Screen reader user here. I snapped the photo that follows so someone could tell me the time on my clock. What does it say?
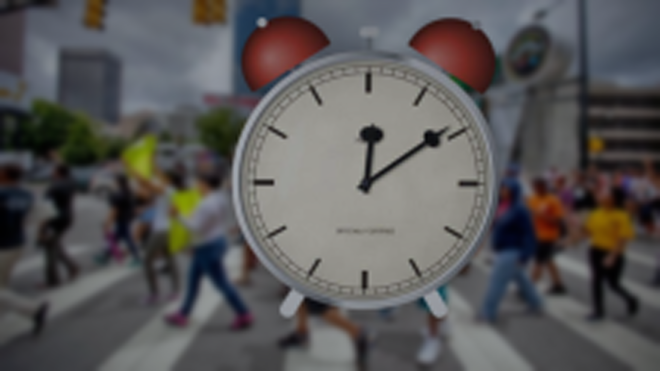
12:09
